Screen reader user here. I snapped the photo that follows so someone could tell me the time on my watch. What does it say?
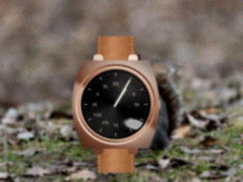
1:05
